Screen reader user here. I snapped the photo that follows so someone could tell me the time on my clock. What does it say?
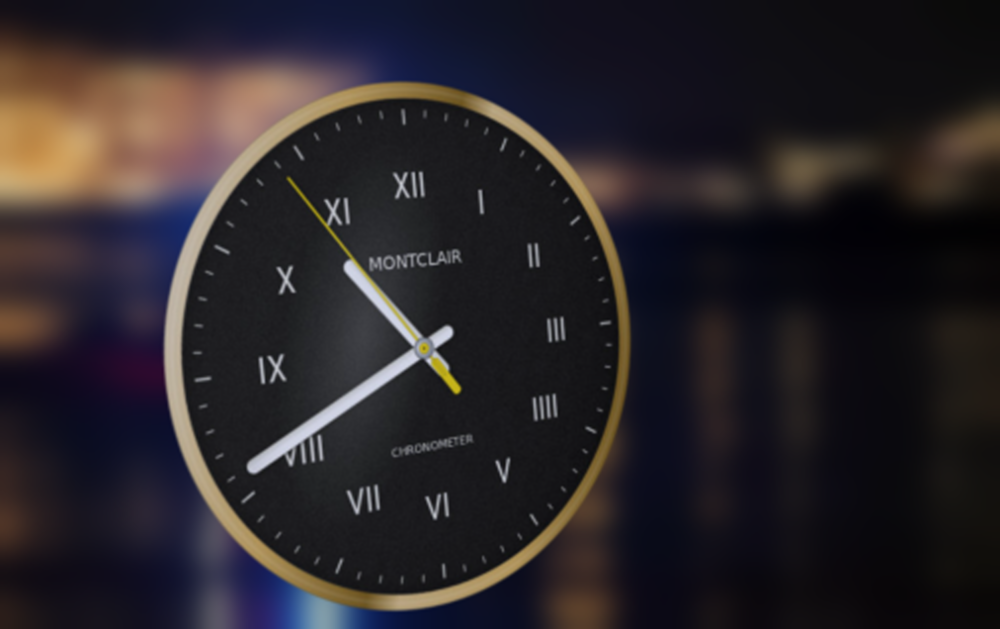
10:40:54
